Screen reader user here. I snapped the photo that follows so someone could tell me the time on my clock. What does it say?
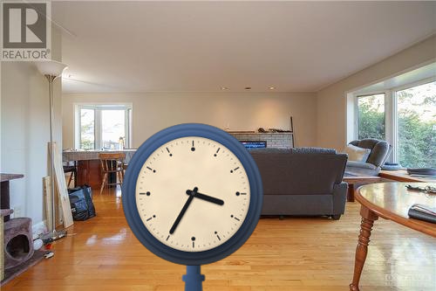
3:35
